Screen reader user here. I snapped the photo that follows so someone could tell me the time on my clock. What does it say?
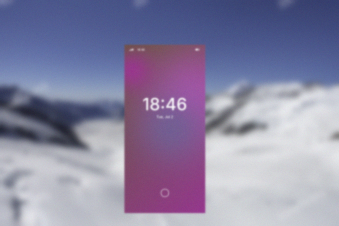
18:46
